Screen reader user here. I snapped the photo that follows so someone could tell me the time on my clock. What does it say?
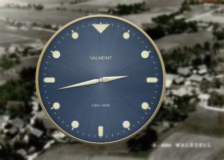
2:43
